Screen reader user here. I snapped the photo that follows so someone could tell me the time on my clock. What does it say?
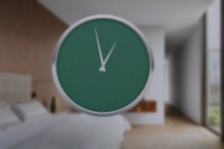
12:58
